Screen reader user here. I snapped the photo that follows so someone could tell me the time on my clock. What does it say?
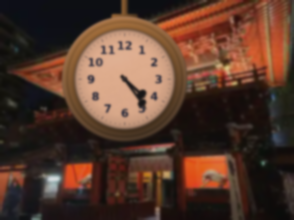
4:24
